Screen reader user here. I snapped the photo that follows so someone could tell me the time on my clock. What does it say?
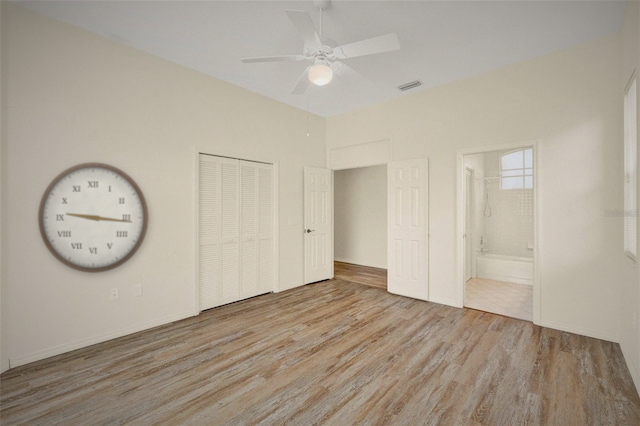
9:16
